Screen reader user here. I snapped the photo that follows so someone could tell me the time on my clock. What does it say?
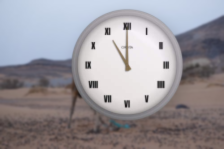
11:00
